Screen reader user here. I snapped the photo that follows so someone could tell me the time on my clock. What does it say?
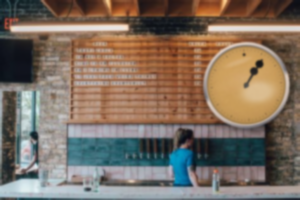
1:06
